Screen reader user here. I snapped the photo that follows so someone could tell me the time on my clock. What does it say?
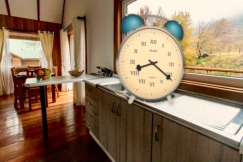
8:21
